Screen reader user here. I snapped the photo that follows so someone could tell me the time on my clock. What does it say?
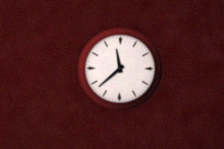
11:38
